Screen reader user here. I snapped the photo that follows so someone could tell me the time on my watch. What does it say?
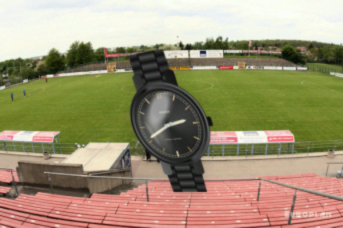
2:41
